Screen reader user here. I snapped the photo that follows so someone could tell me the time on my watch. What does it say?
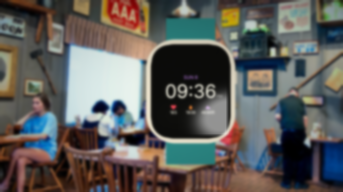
9:36
